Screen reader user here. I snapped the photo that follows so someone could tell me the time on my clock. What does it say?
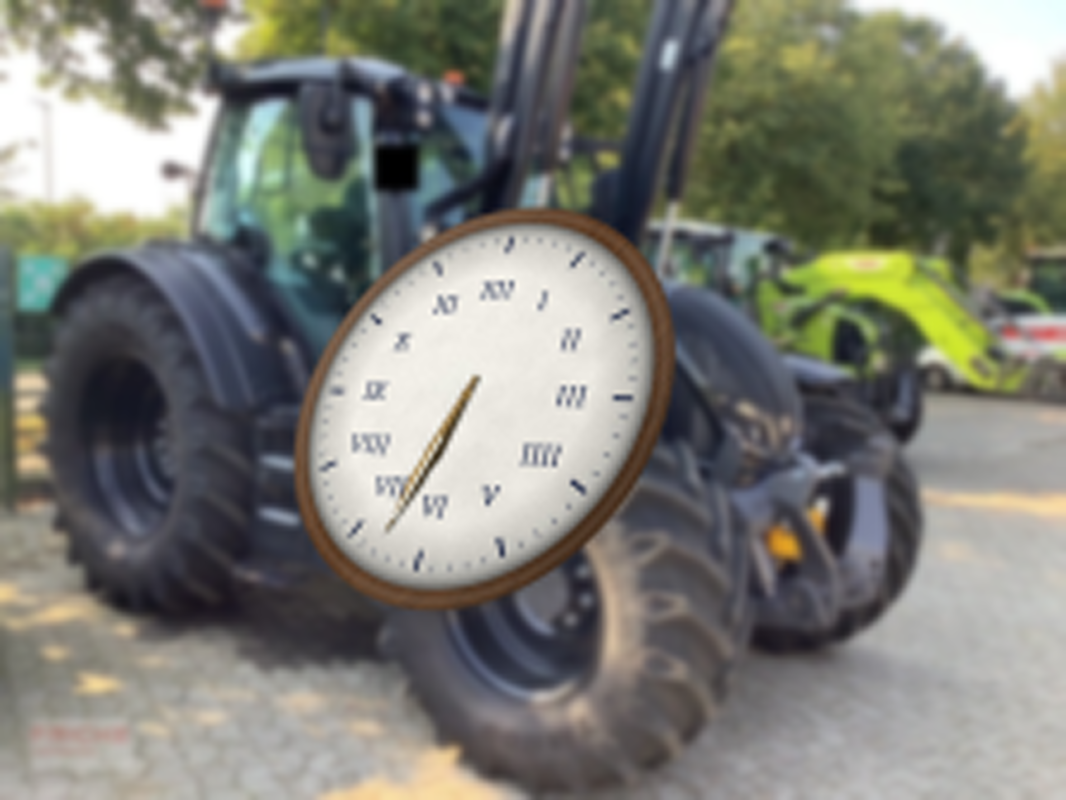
6:33
